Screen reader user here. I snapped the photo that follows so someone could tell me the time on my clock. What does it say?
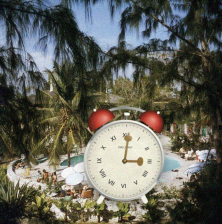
3:01
